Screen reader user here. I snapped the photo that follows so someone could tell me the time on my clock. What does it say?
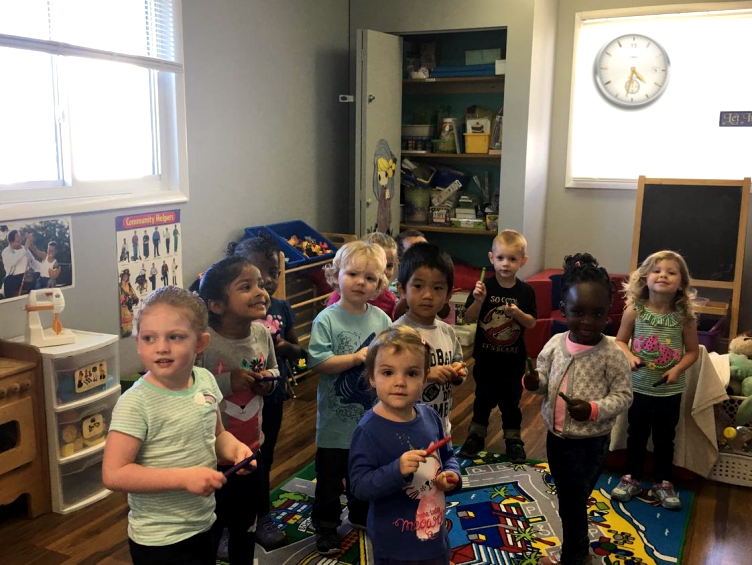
4:32
